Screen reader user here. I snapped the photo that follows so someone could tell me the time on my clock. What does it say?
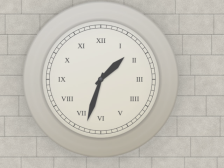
1:33
